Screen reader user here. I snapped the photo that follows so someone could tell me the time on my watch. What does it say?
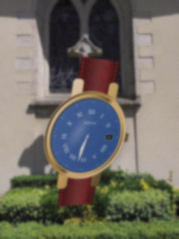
6:32
